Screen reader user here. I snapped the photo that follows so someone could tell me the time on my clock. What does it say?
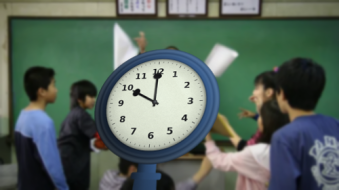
10:00
